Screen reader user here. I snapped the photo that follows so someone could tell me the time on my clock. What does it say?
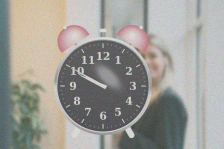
9:50
